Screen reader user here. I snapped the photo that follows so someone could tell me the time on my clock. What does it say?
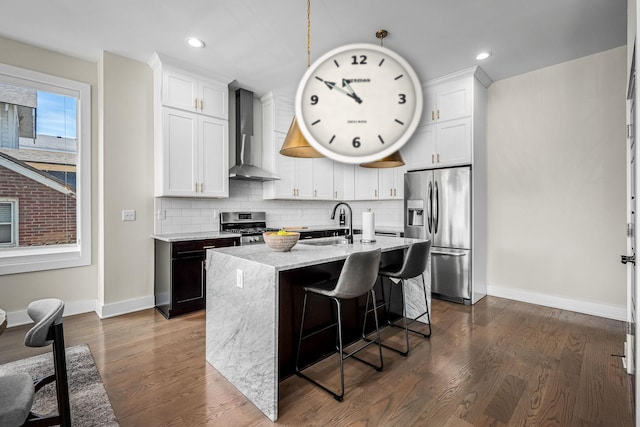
10:50
